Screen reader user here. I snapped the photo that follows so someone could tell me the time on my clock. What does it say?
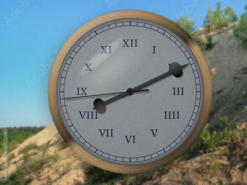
8:10:44
